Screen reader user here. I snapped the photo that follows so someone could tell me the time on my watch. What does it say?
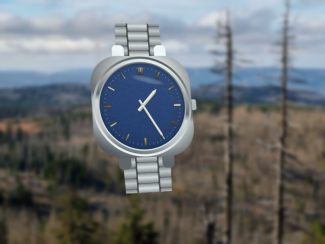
1:25
